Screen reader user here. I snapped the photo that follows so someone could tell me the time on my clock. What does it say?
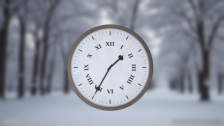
1:35
